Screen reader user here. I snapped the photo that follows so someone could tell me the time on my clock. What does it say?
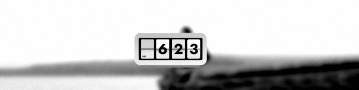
6:23
